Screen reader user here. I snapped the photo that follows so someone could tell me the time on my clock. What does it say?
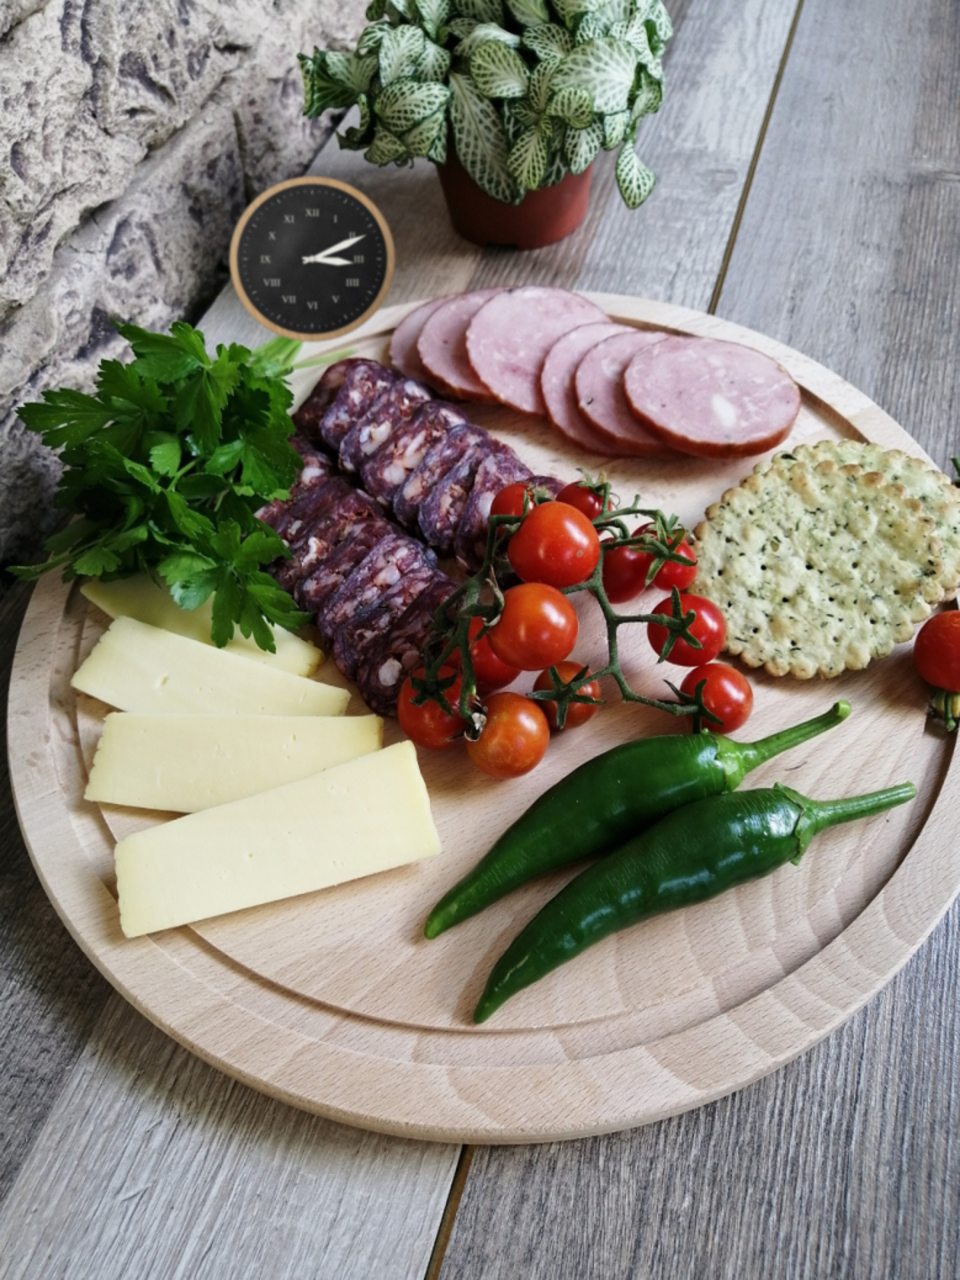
3:11
